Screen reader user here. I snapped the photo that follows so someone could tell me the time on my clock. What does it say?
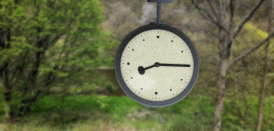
8:15
